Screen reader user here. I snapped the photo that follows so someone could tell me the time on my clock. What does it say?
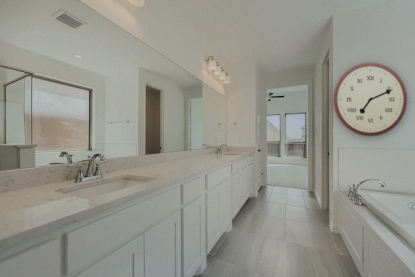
7:11
